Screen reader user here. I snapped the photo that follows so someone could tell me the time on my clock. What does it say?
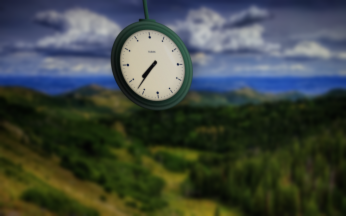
7:37
